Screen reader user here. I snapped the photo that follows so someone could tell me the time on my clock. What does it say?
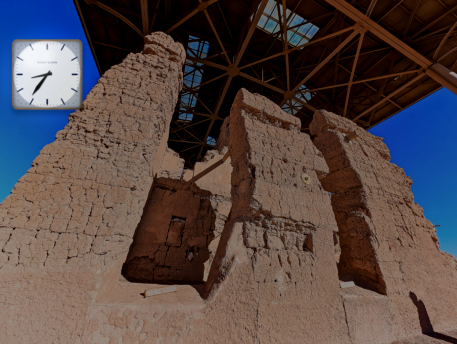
8:36
